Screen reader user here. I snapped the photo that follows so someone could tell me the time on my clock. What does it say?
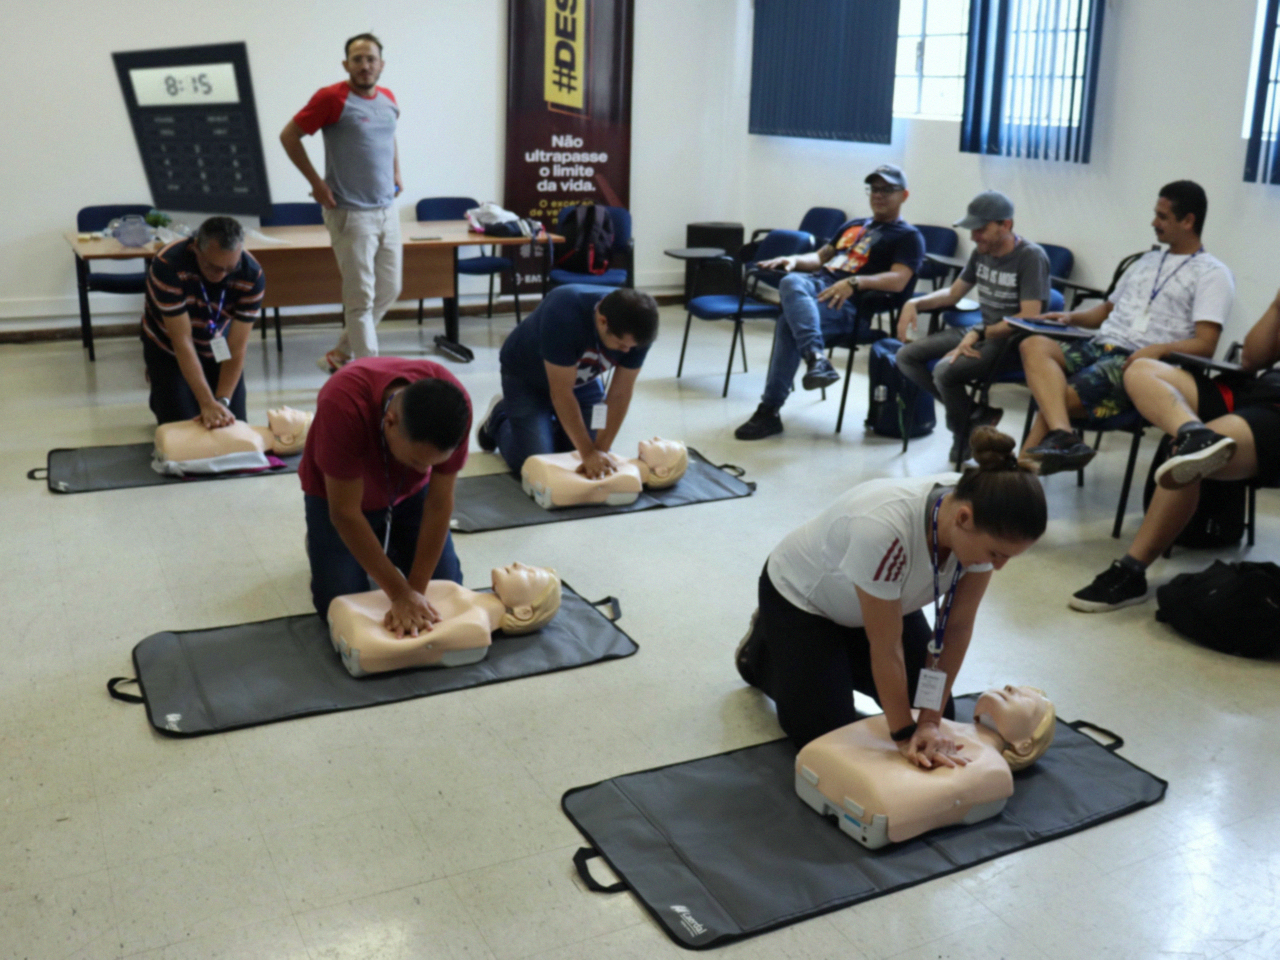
8:15
